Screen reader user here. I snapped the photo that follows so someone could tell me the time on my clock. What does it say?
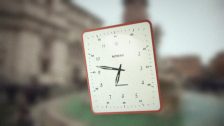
6:47
